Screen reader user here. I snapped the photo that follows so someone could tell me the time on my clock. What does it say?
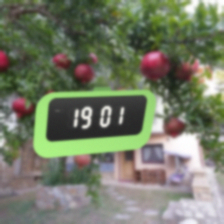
19:01
